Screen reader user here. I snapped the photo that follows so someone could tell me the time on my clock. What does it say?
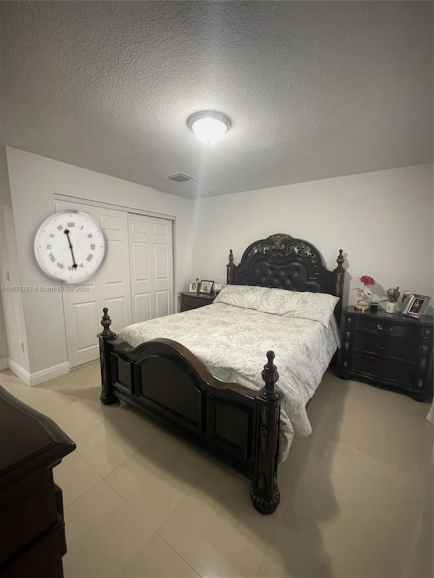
11:28
